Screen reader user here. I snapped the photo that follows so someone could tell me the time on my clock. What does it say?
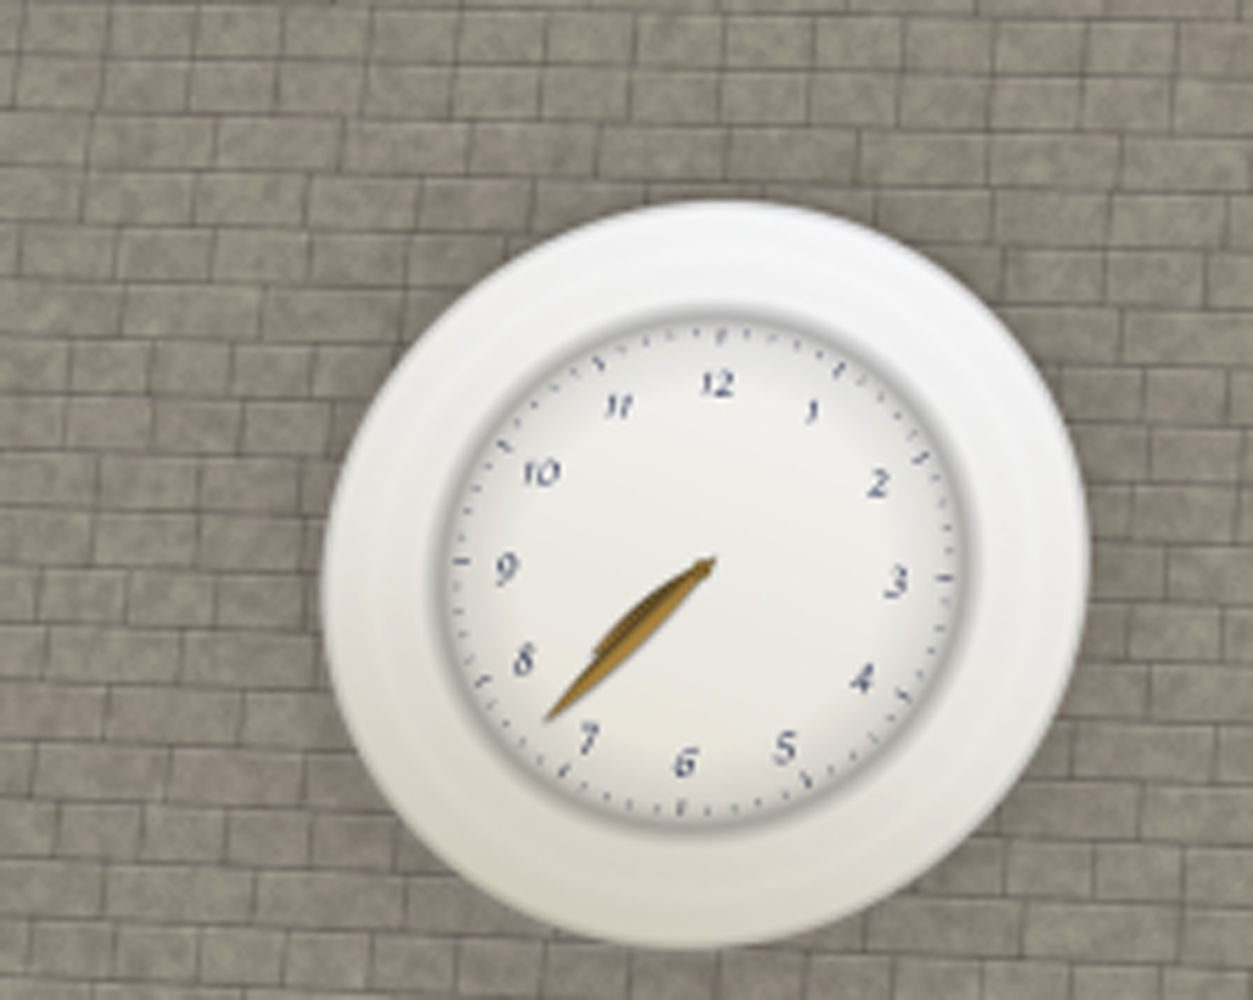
7:37
